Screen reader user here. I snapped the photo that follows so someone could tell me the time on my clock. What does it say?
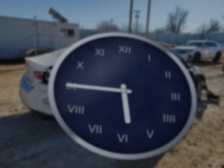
5:45
